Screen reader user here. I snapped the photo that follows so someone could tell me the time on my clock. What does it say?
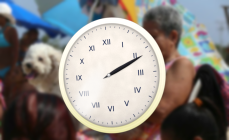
2:11
